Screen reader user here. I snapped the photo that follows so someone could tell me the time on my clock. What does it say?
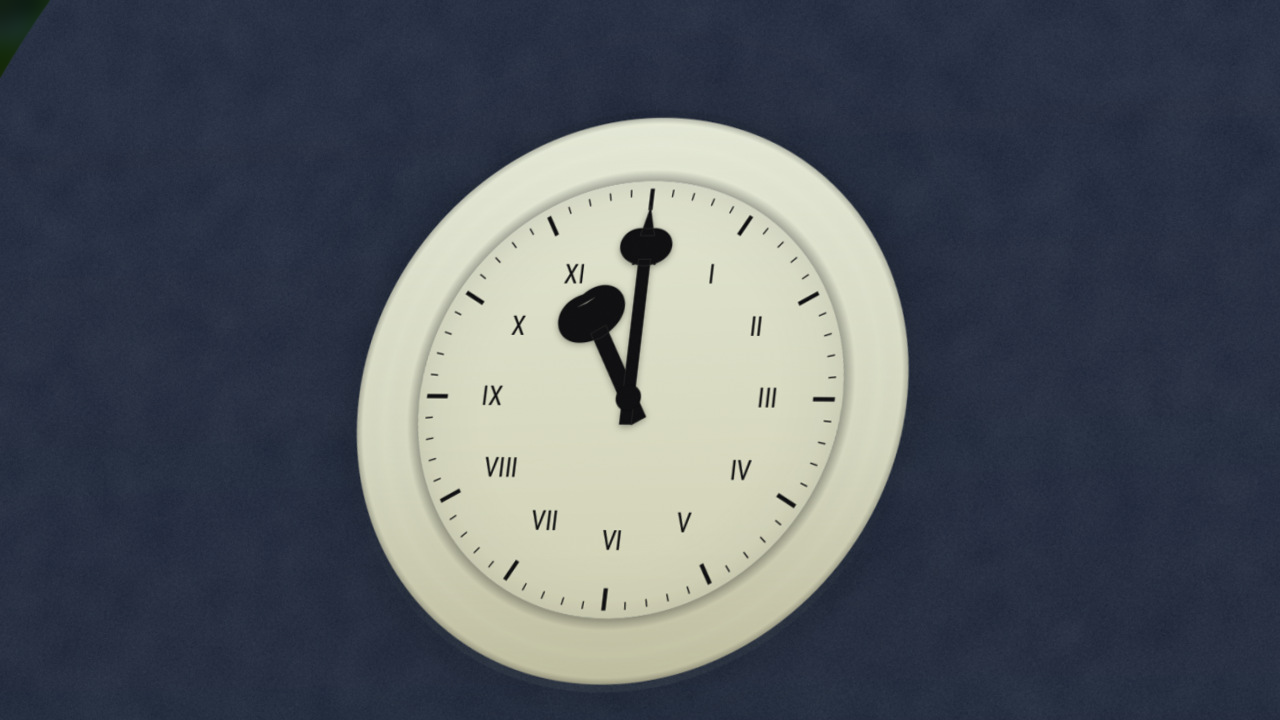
11:00
